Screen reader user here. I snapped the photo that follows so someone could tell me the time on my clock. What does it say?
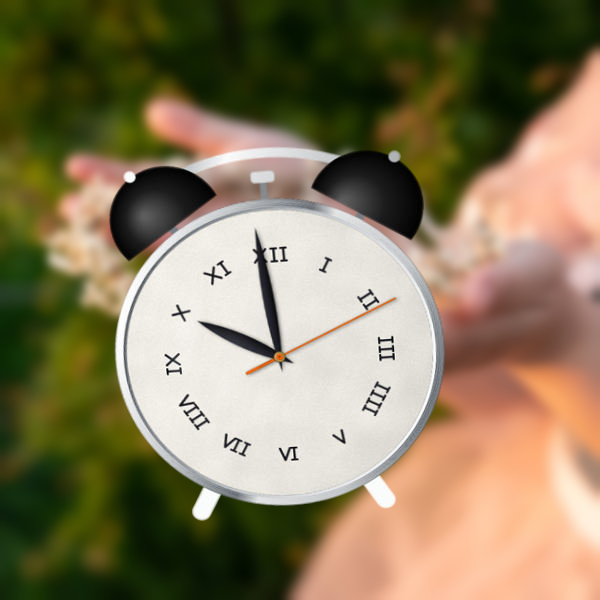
9:59:11
